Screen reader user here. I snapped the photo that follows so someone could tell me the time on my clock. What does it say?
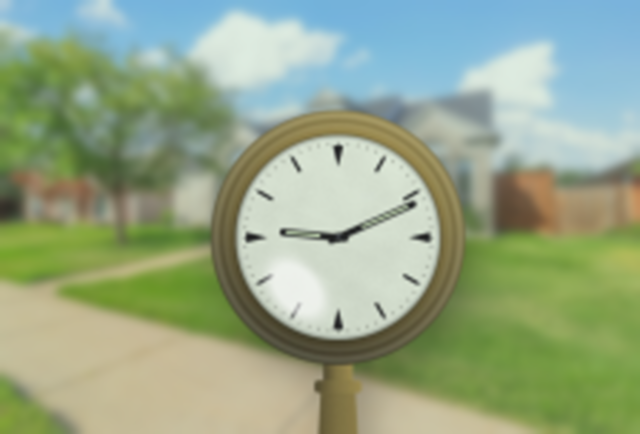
9:11
